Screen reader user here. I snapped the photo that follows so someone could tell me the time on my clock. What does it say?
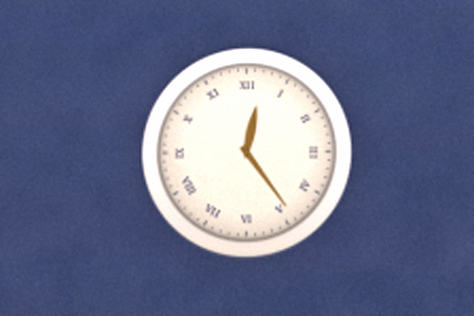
12:24
